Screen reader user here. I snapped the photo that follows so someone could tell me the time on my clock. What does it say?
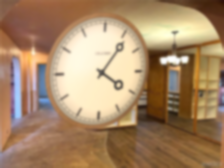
4:06
